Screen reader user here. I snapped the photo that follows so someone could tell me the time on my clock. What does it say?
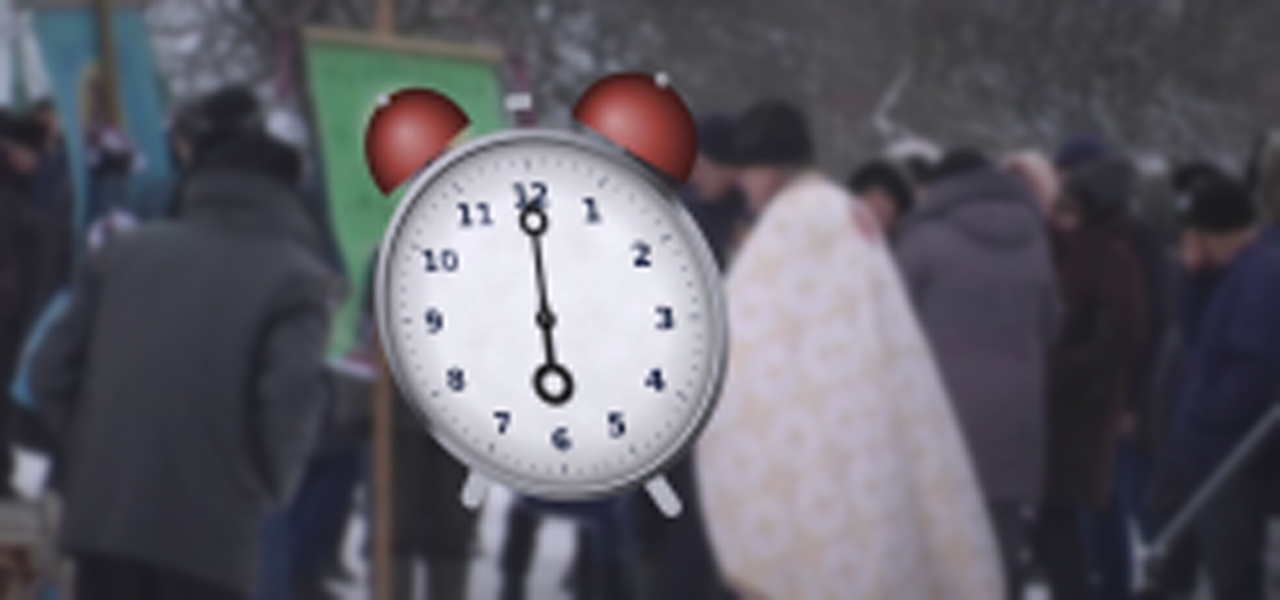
6:00
